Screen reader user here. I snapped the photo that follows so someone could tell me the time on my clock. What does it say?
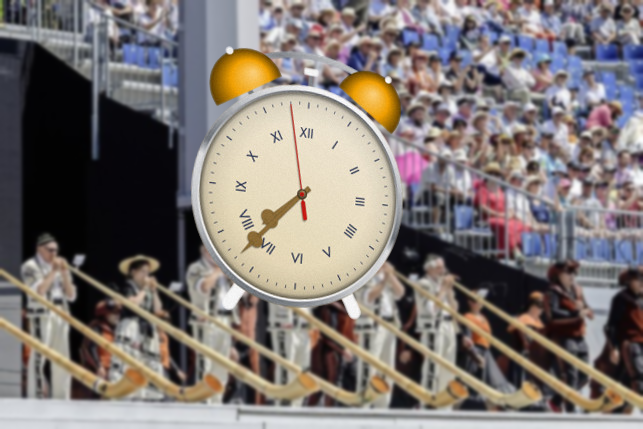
7:36:58
